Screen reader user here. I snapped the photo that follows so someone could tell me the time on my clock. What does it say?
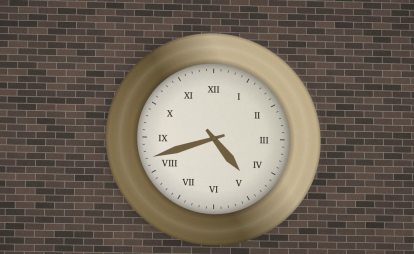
4:42
